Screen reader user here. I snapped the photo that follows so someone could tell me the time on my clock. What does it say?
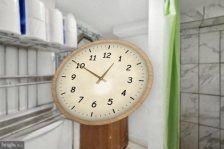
12:50
